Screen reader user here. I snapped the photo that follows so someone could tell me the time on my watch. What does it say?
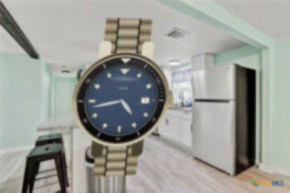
4:43
